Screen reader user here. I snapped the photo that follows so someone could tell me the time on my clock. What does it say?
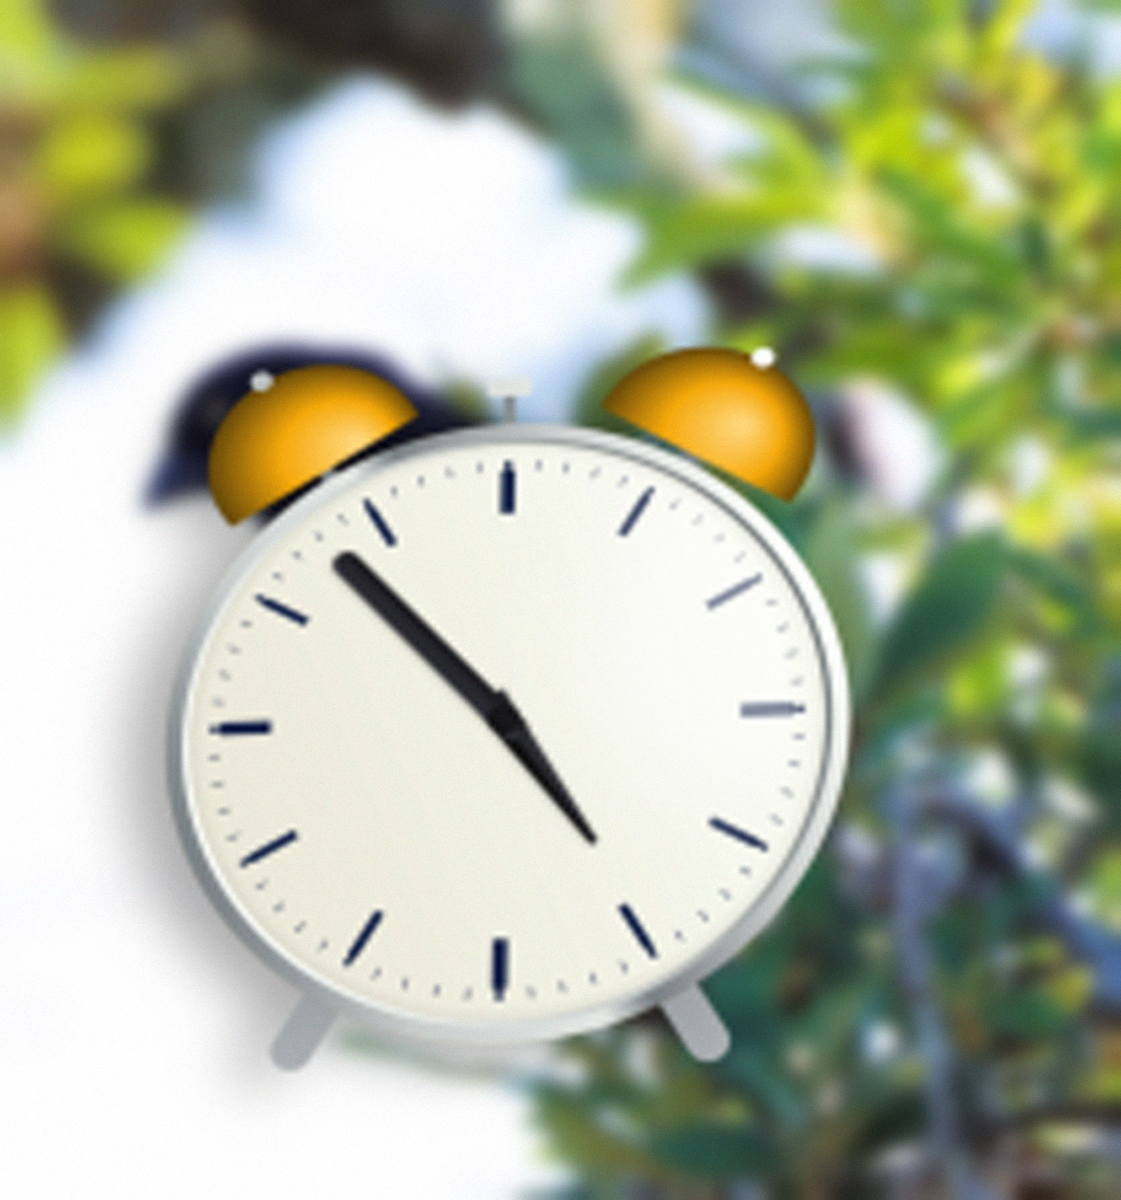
4:53
